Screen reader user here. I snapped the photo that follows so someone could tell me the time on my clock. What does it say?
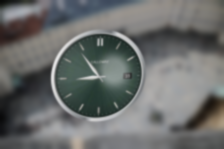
8:54
